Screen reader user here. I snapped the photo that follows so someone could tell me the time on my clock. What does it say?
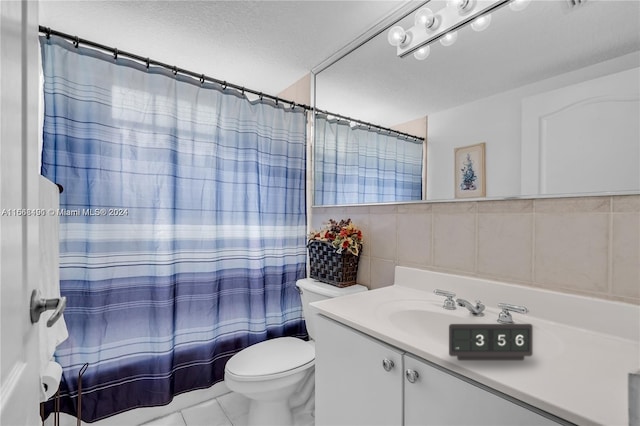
3:56
